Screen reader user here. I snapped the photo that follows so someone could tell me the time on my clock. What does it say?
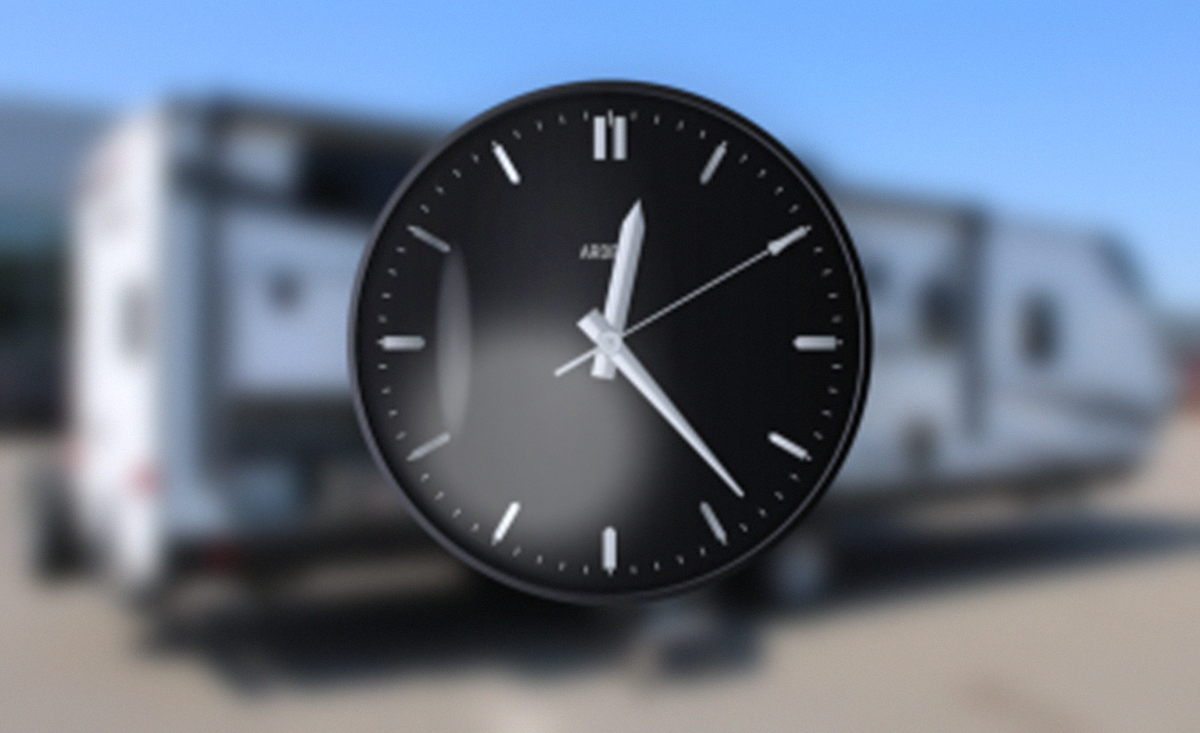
12:23:10
